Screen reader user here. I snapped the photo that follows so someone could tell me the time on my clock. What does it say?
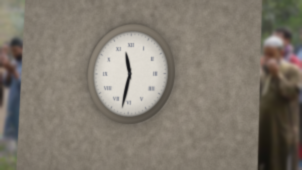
11:32
